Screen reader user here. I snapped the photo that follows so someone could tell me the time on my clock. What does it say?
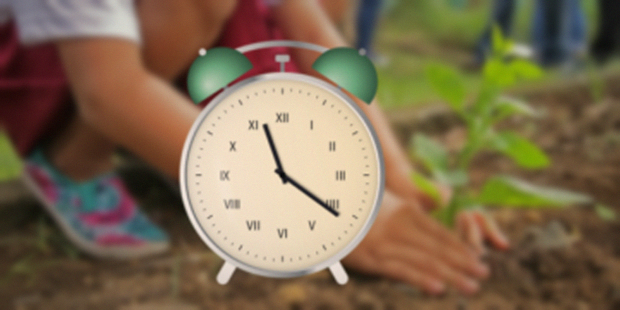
11:21
